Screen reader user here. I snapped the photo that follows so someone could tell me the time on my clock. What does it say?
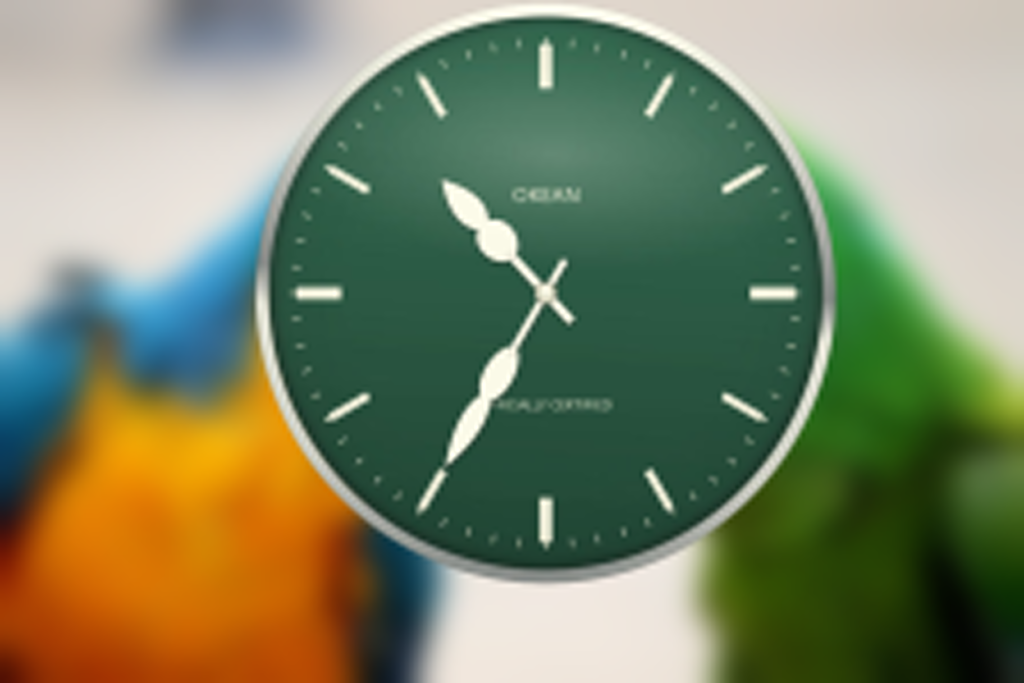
10:35
